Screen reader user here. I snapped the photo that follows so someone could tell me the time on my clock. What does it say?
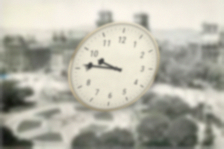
9:46
